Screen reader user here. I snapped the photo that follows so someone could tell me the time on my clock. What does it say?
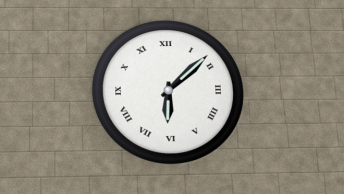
6:08
